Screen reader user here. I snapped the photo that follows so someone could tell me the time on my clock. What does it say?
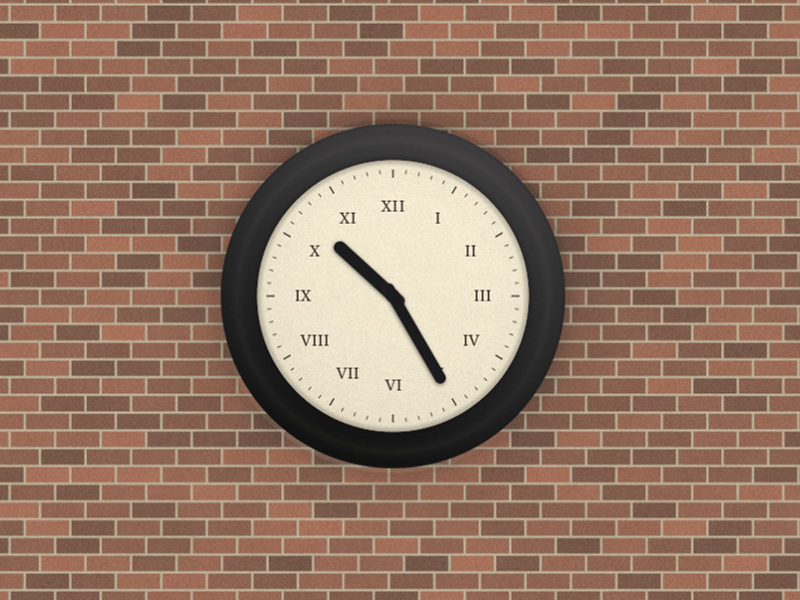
10:25
